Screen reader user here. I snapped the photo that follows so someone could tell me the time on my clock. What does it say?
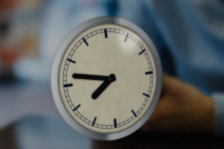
7:47
